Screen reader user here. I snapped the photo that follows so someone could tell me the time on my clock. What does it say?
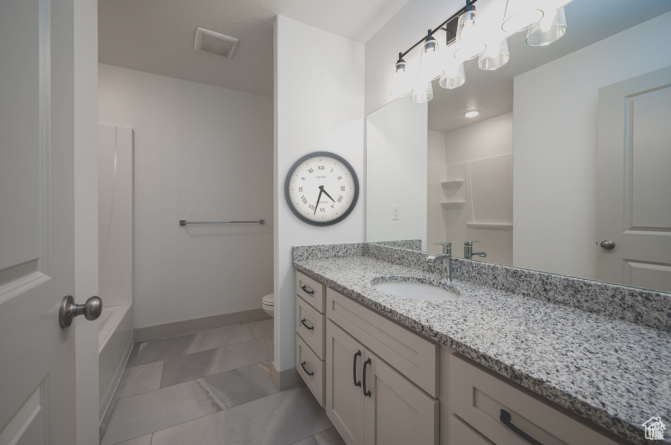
4:33
